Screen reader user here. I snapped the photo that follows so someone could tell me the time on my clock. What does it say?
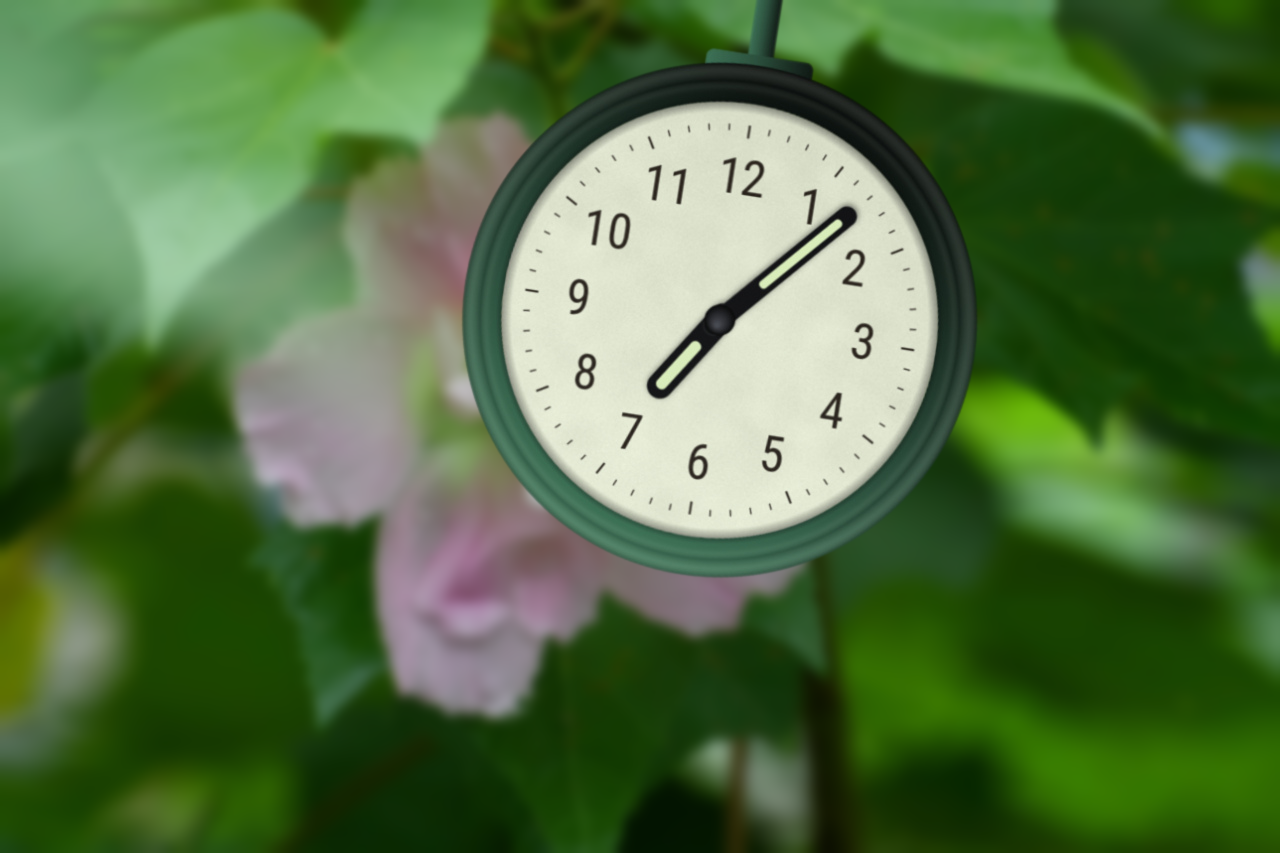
7:07
